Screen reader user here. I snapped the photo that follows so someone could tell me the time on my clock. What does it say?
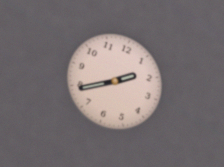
1:39
